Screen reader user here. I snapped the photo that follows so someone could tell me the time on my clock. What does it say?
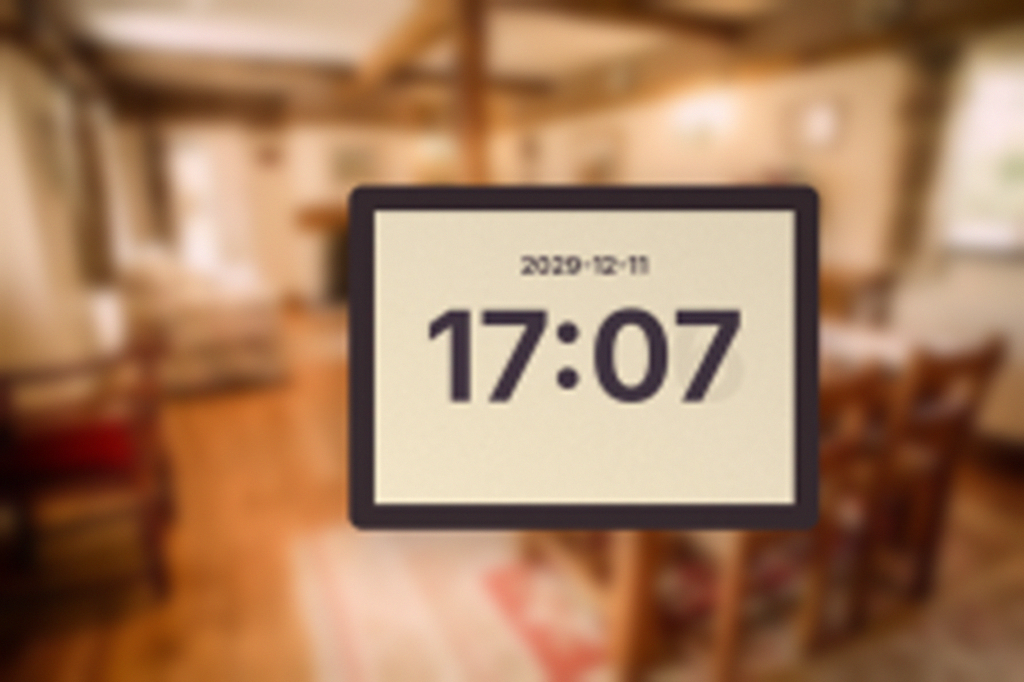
17:07
